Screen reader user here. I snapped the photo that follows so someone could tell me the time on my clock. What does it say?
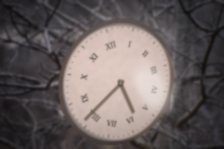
5:41
